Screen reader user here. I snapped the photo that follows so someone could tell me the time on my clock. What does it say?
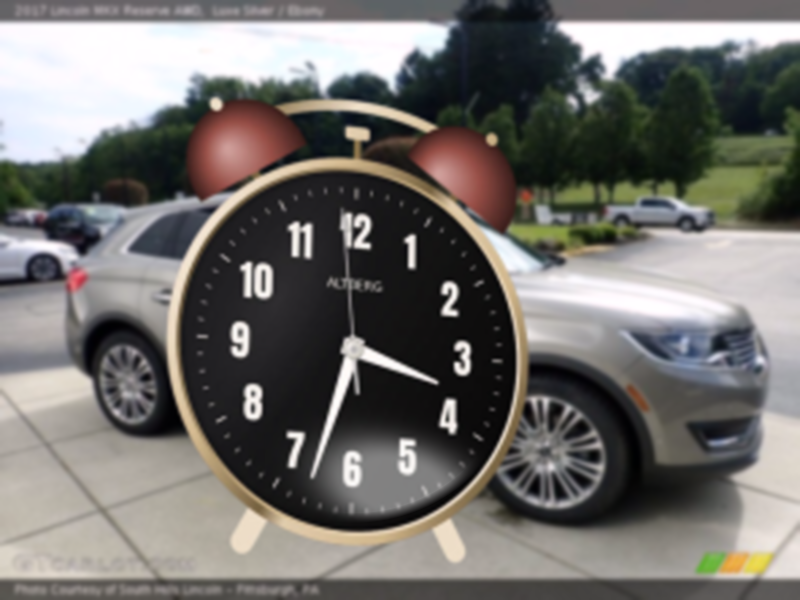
3:32:59
